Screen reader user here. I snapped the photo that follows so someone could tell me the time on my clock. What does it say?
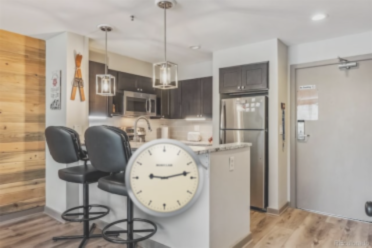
9:13
